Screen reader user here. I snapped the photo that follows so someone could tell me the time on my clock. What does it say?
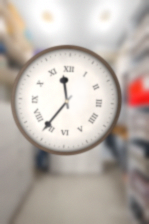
11:36
